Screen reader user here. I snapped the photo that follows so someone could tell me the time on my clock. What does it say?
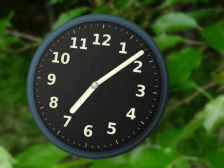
7:08
